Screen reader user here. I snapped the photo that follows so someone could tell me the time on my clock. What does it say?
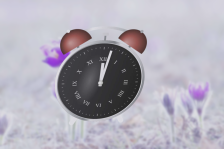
12:02
